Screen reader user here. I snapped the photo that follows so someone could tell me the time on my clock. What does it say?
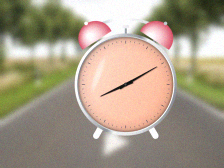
8:10
